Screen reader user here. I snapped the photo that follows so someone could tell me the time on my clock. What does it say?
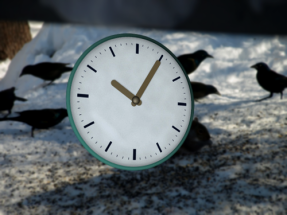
10:05
